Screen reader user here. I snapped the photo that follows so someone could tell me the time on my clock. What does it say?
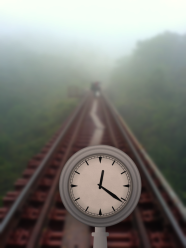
12:21
